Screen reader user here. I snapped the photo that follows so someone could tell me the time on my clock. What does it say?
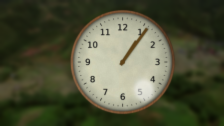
1:06
